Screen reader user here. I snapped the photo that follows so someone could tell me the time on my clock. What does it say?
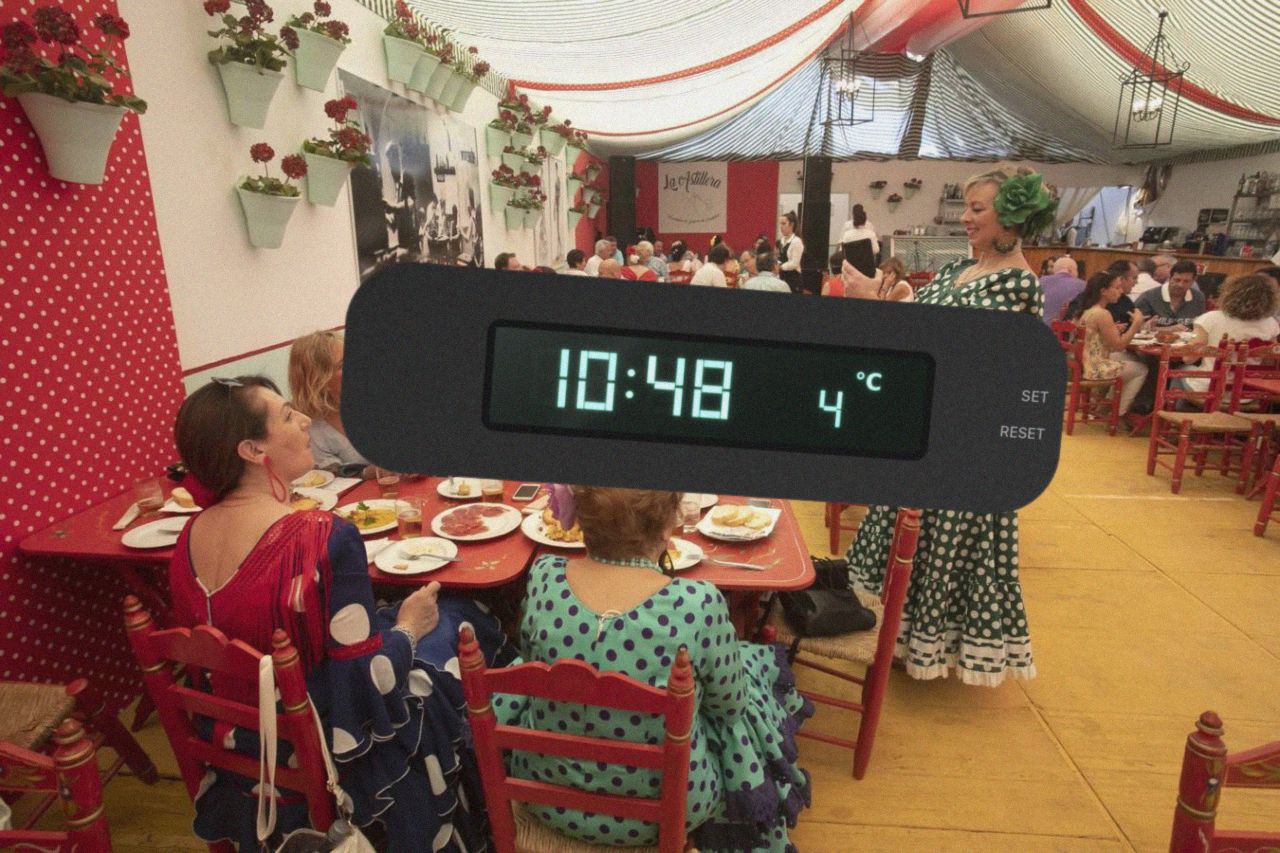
10:48
